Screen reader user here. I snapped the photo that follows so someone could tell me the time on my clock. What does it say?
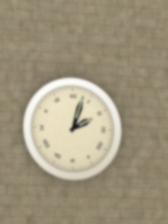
2:03
